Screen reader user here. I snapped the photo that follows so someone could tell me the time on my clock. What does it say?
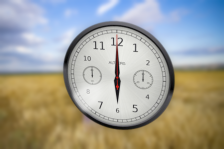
6:00
